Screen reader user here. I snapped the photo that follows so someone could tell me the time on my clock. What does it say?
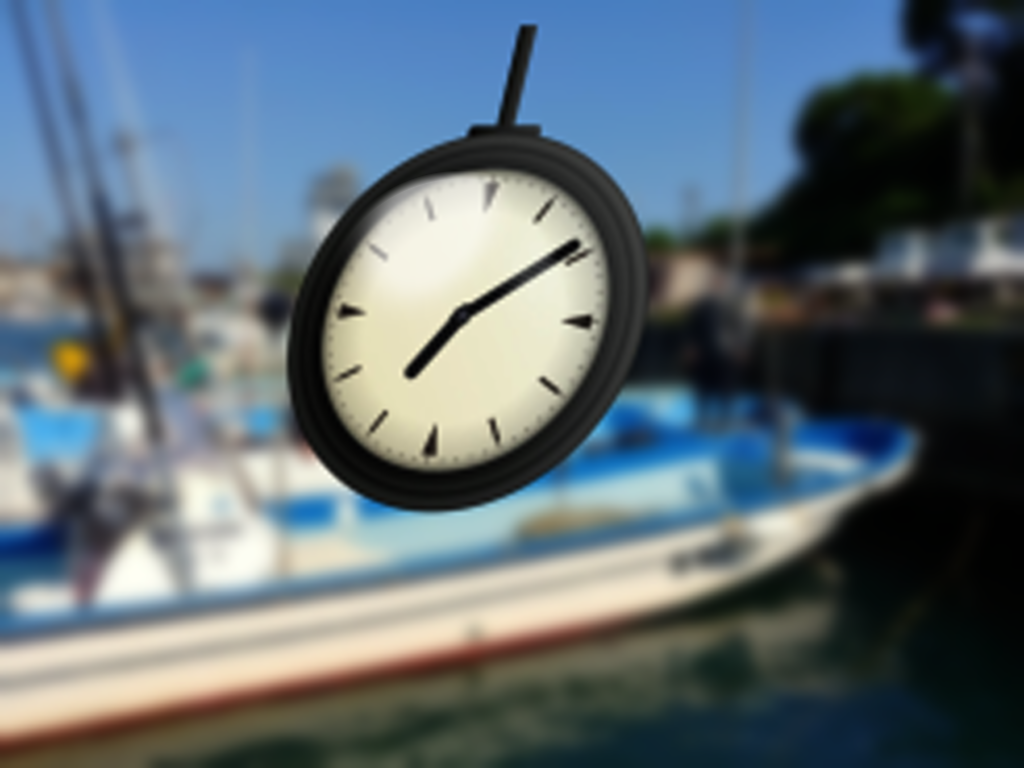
7:09
